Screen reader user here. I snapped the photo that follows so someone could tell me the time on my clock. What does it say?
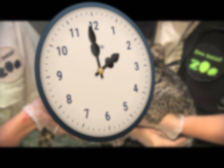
1:59
